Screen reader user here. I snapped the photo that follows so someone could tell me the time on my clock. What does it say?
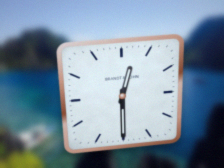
12:30
